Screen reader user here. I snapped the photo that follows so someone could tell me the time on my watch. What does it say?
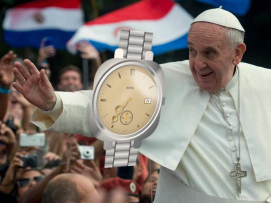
7:36
